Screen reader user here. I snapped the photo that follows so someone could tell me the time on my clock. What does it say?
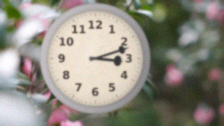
3:12
